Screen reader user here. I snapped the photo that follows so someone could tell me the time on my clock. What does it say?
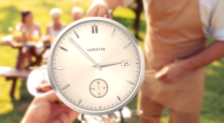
2:53
